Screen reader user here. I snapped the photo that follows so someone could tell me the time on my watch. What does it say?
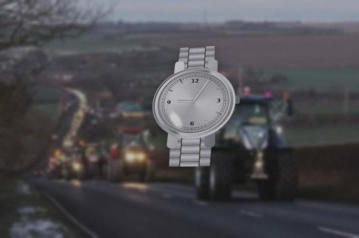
9:05
